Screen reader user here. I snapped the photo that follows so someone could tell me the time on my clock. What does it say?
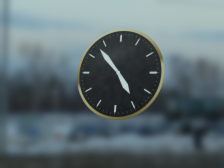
4:53
